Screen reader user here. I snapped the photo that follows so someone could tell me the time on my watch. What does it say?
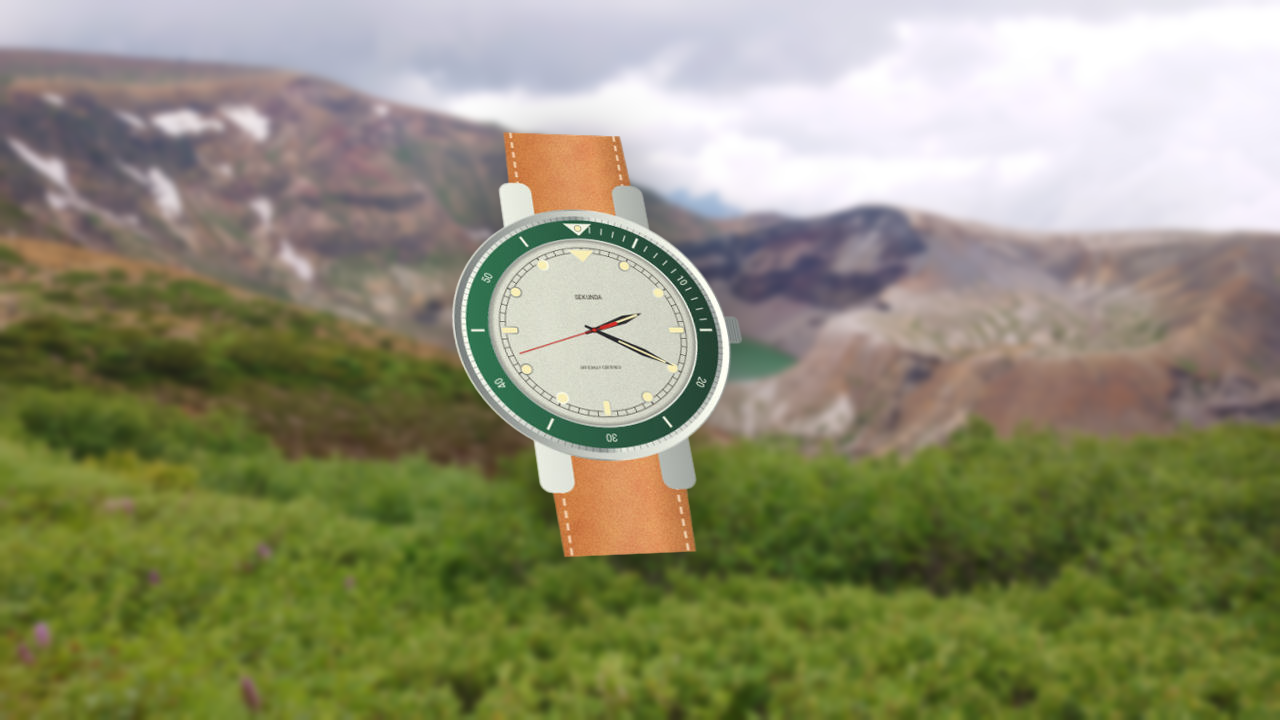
2:19:42
